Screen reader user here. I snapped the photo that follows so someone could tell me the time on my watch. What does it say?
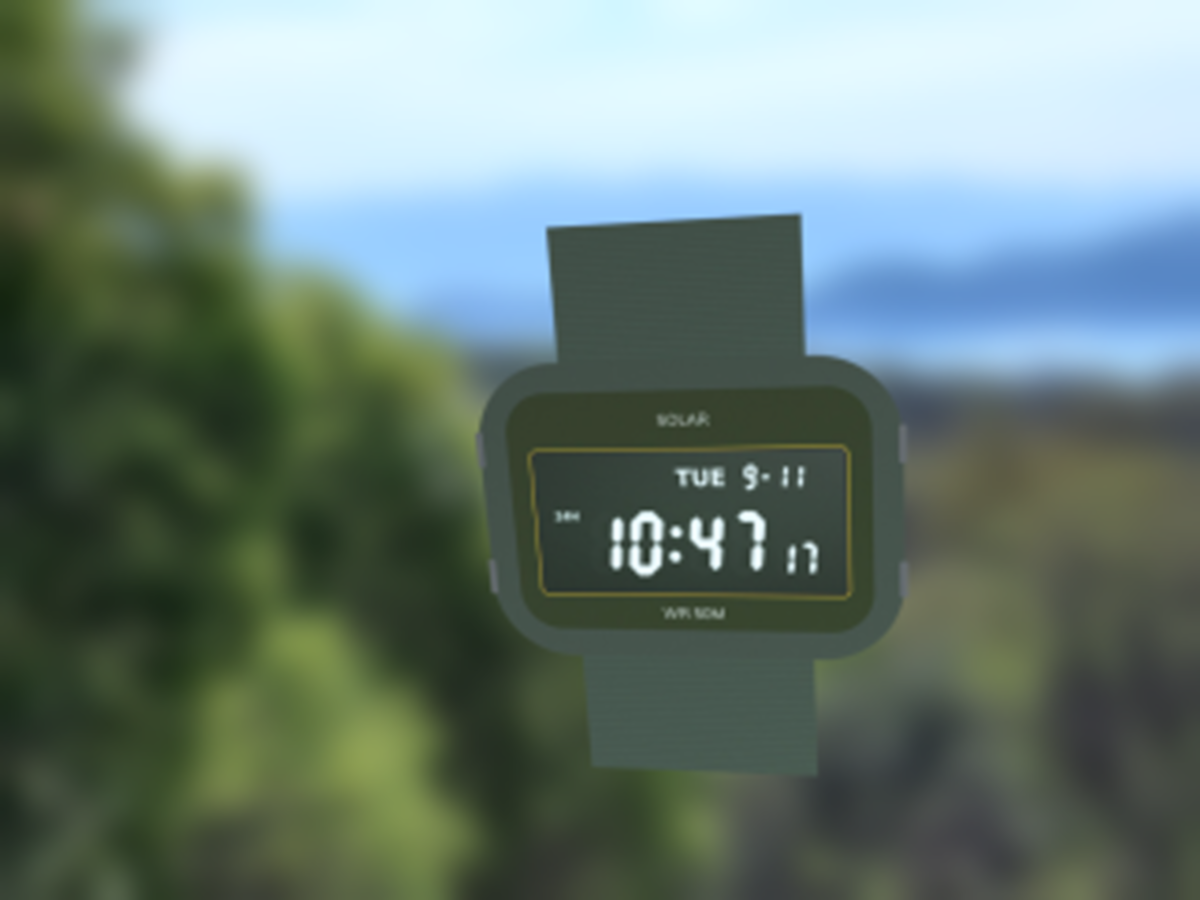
10:47:17
